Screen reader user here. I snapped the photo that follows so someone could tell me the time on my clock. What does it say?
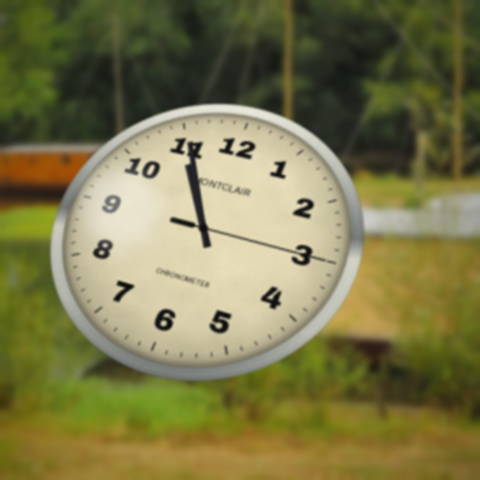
10:55:15
